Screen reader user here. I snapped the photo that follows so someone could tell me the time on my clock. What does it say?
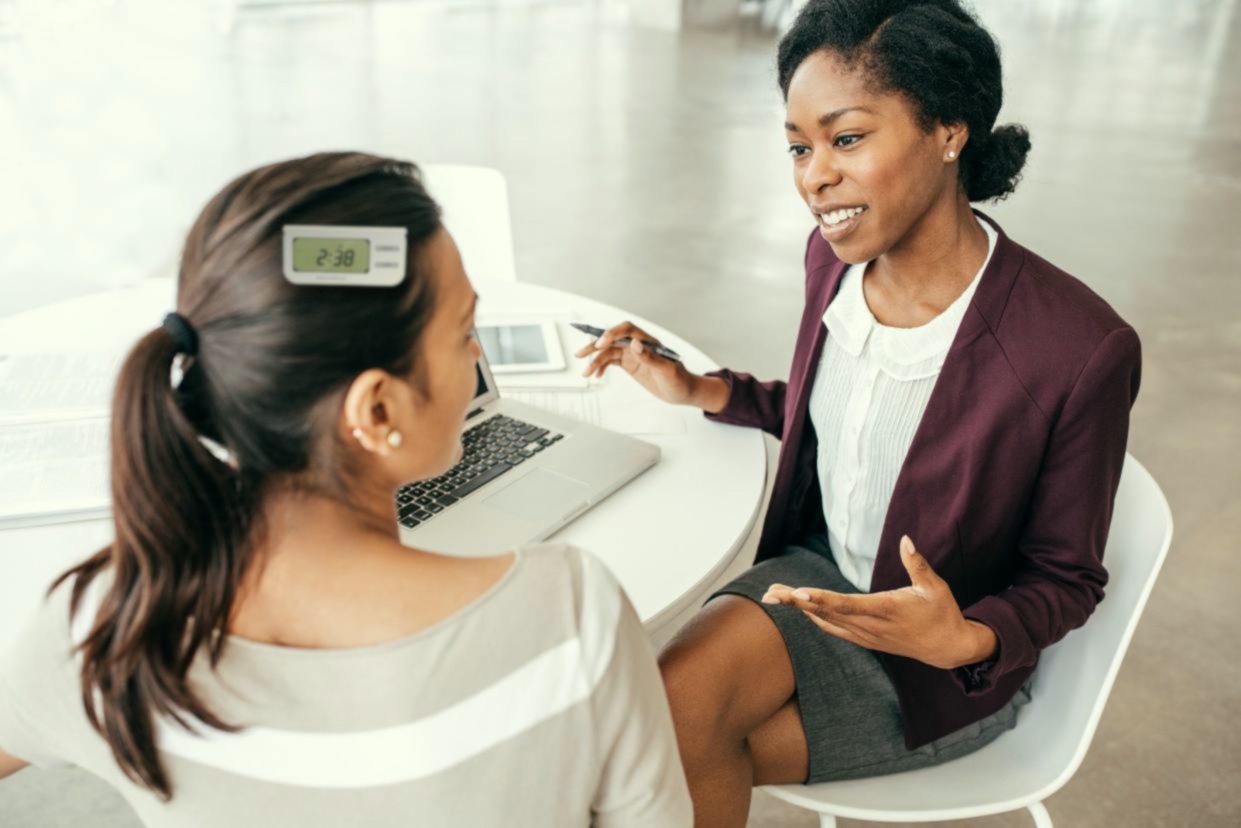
2:38
